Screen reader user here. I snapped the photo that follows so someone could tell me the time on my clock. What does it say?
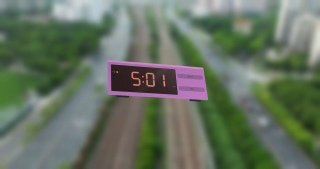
5:01
